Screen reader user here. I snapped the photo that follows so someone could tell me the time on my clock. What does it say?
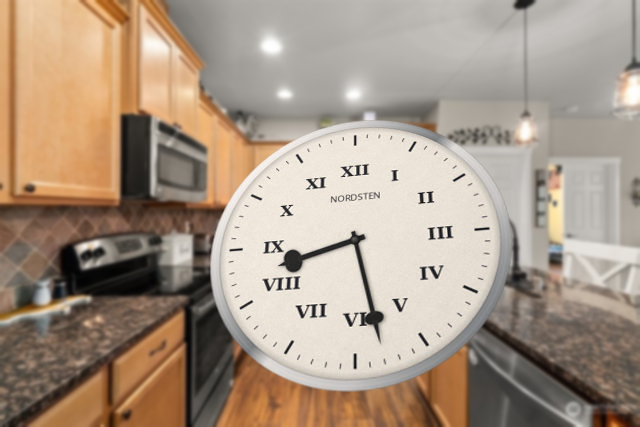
8:28
